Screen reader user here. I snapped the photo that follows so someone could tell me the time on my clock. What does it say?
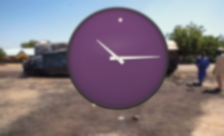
10:14
